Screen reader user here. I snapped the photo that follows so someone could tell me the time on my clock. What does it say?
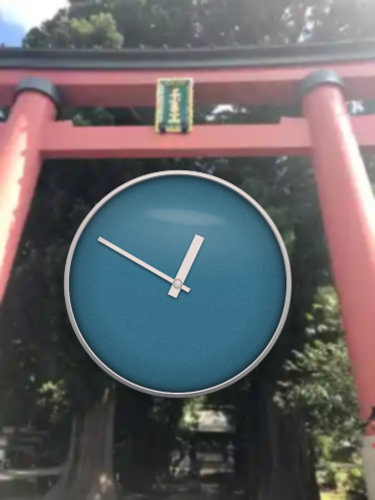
12:50
